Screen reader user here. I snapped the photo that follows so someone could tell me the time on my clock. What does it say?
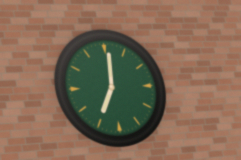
7:01
